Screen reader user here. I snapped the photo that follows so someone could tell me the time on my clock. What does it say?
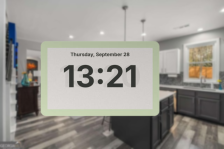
13:21
